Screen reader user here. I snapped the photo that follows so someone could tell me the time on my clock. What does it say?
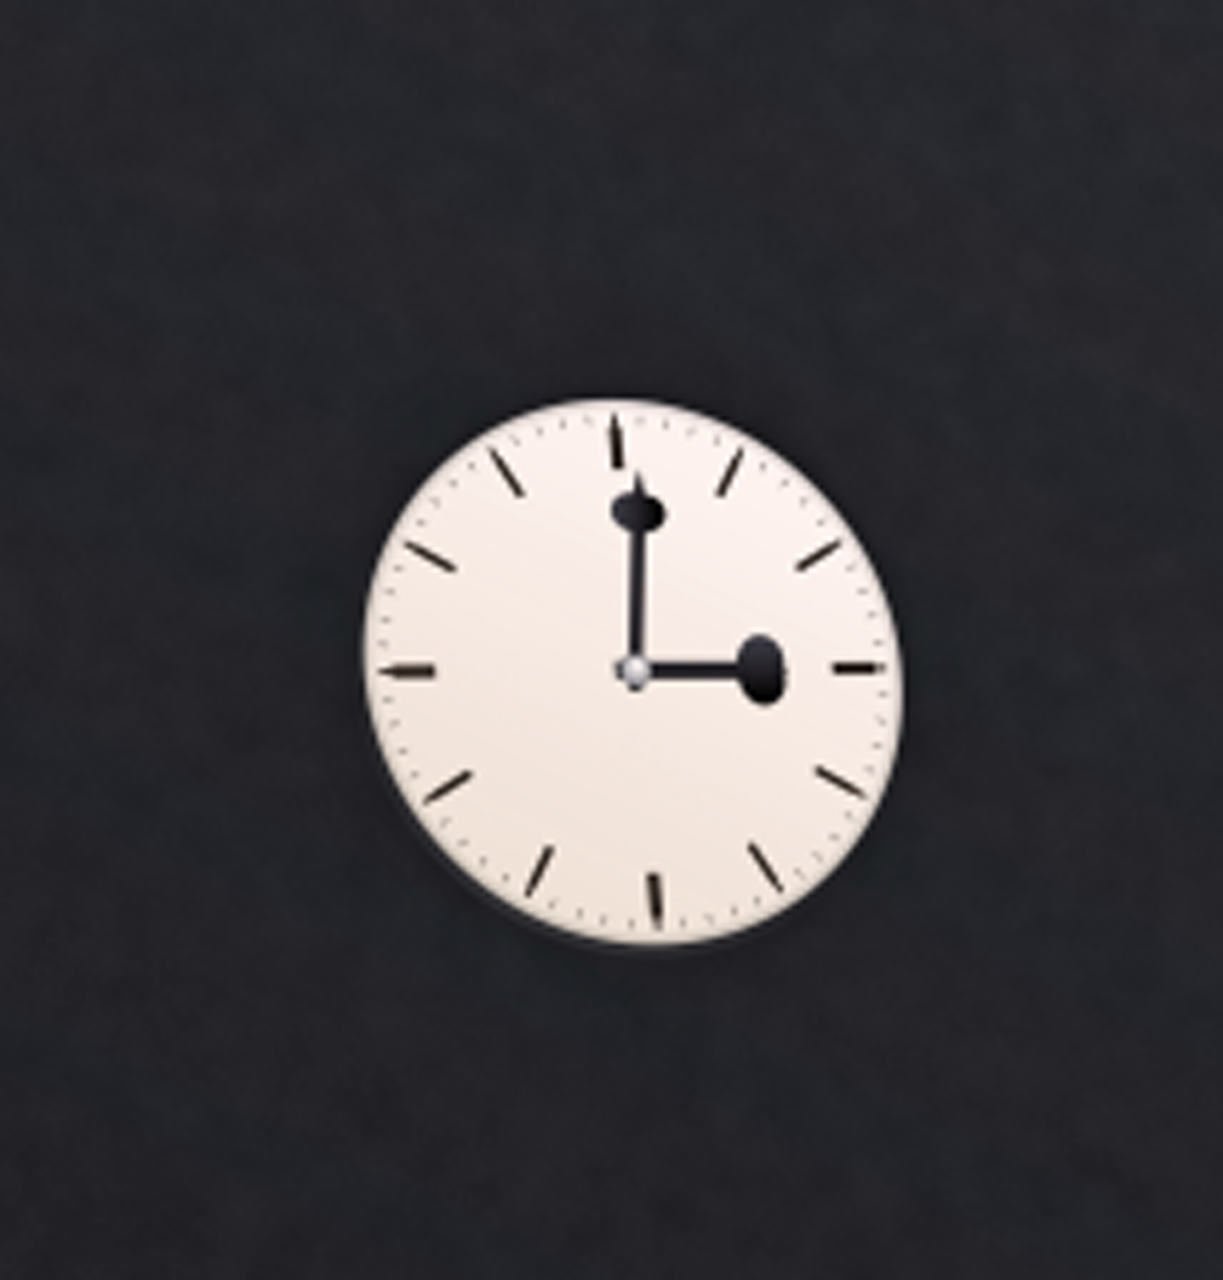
3:01
